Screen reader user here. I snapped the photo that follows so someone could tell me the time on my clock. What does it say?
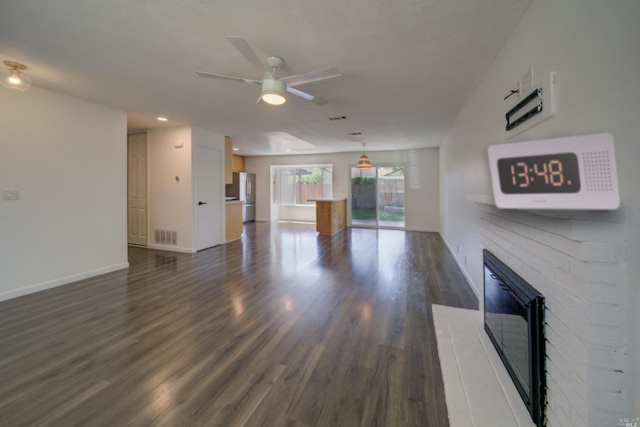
13:48
